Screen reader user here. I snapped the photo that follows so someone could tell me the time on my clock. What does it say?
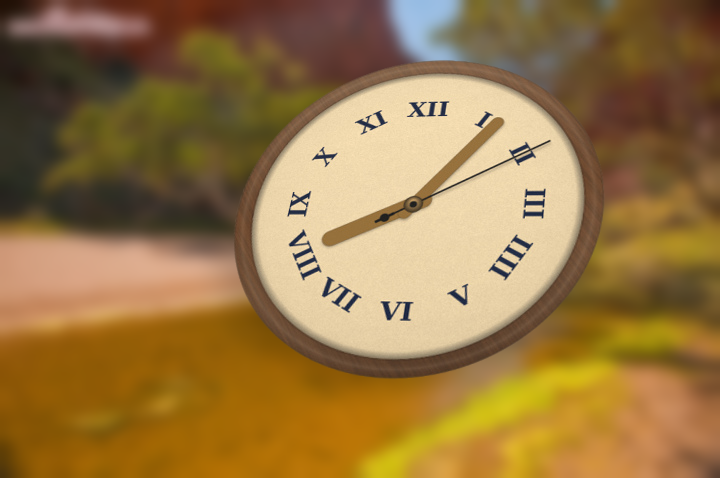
8:06:10
